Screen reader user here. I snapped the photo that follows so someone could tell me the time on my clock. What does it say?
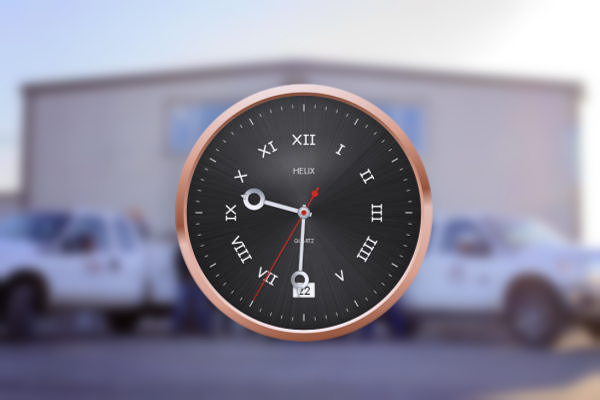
9:30:35
